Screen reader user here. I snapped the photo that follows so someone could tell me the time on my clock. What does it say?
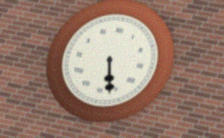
5:27
